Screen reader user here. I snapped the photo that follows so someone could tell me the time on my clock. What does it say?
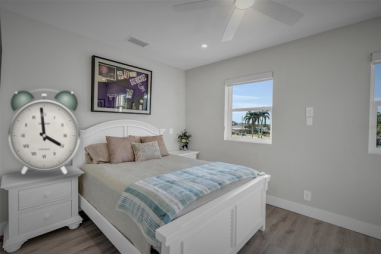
3:59
